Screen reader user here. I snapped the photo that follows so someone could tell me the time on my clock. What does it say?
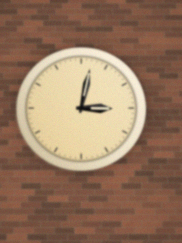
3:02
